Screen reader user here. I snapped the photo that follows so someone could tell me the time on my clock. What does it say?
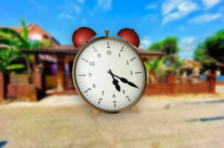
5:20
